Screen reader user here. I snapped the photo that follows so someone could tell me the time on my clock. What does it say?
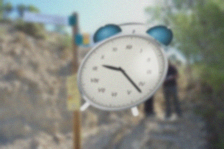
9:22
